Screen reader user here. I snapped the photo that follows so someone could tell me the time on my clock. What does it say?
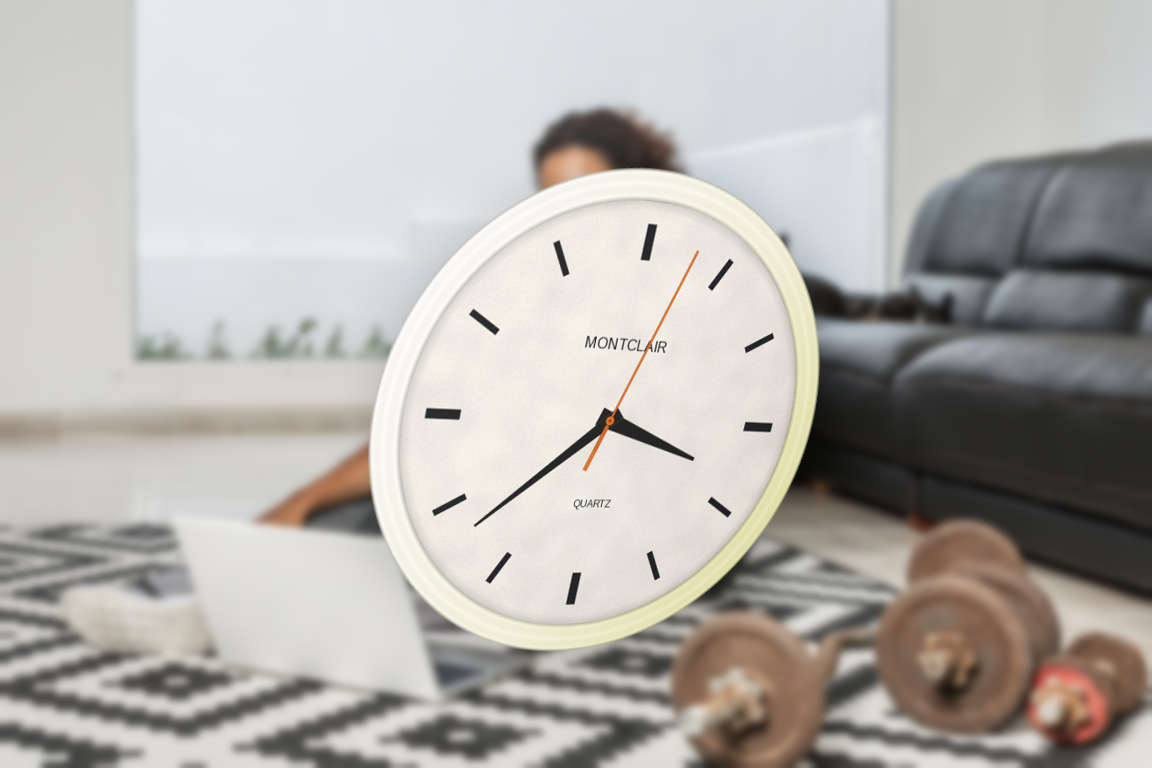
3:38:03
